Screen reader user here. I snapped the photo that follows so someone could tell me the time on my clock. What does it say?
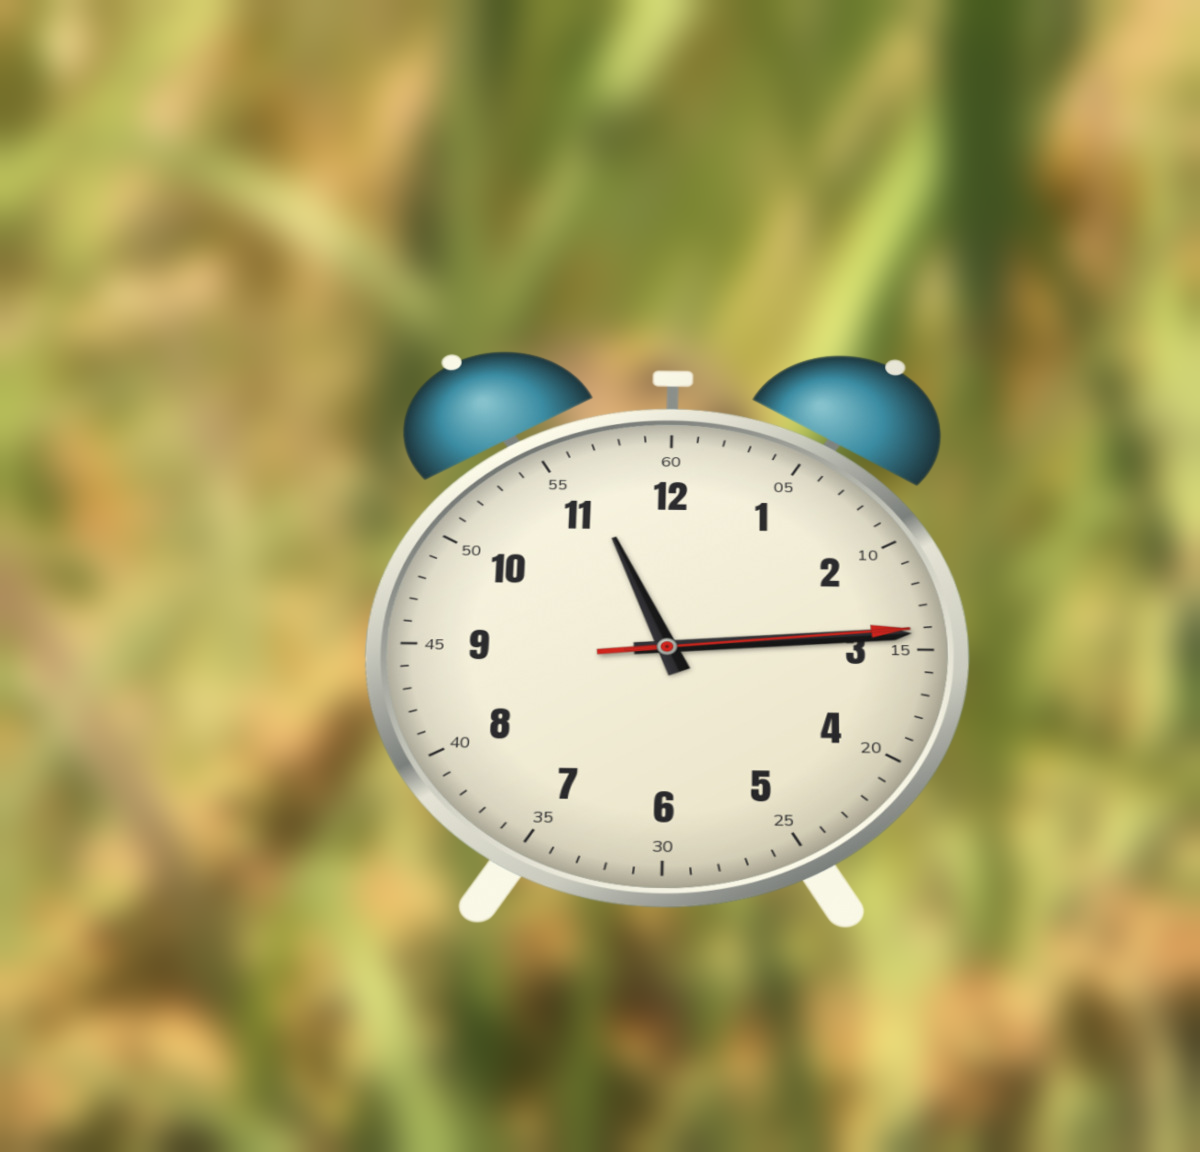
11:14:14
